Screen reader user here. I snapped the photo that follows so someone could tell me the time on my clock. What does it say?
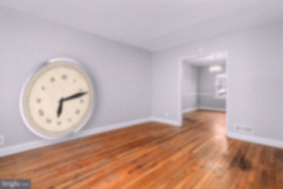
6:12
